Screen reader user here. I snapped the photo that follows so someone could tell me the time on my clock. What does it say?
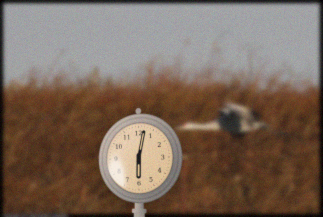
6:02
